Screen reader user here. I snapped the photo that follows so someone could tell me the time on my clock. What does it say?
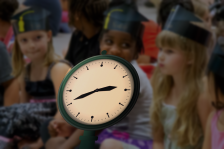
2:41
